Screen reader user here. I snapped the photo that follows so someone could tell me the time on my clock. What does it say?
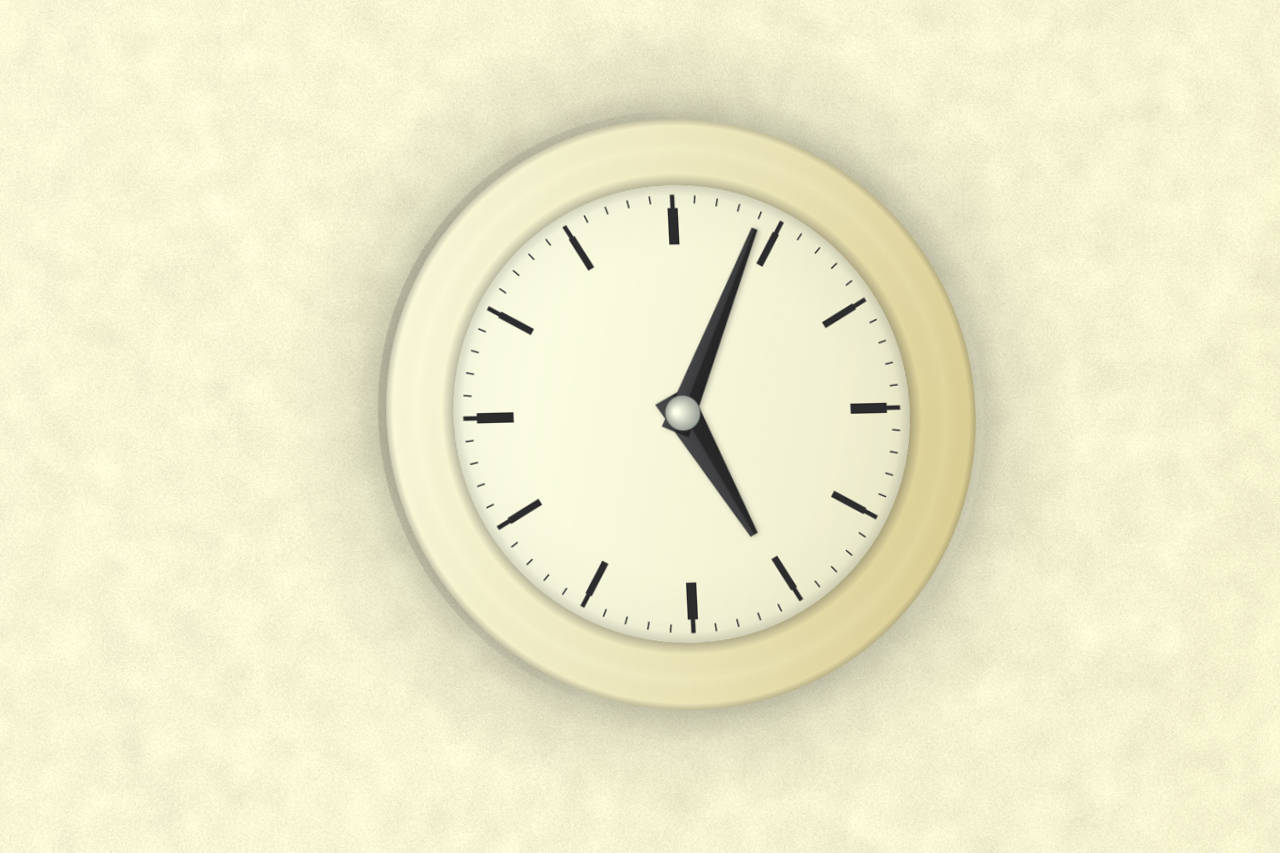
5:04
